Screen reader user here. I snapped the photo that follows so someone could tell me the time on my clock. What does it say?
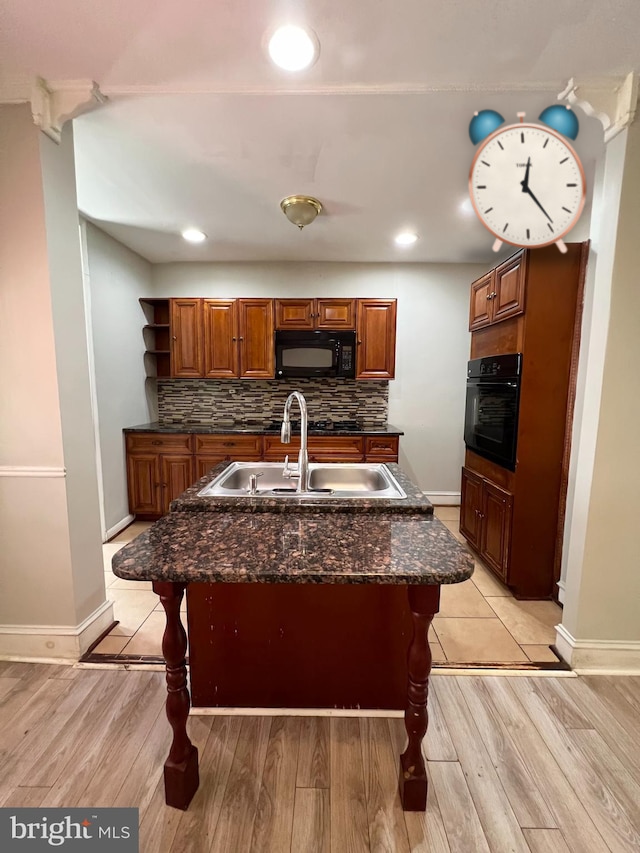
12:24
